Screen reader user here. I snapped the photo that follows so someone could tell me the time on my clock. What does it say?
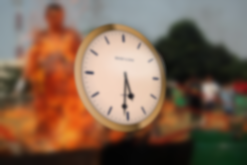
5:31
